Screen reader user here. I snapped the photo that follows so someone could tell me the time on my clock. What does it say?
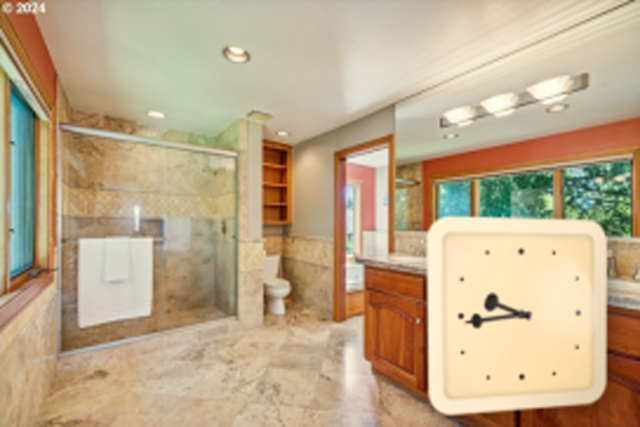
9:44
